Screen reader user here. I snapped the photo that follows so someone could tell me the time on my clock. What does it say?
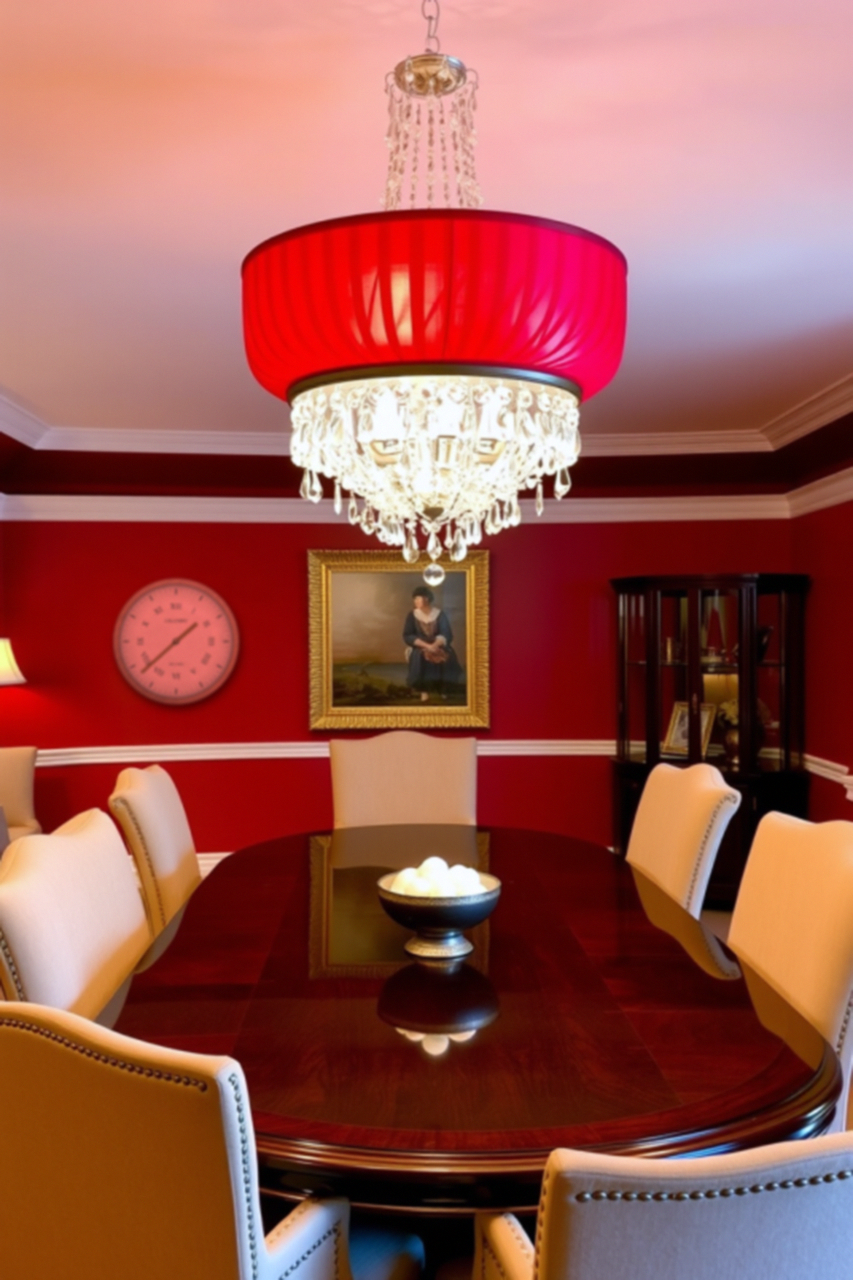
1:38
